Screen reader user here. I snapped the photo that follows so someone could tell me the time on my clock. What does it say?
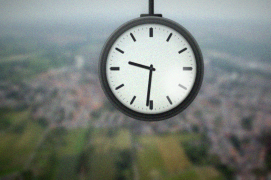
9:31
